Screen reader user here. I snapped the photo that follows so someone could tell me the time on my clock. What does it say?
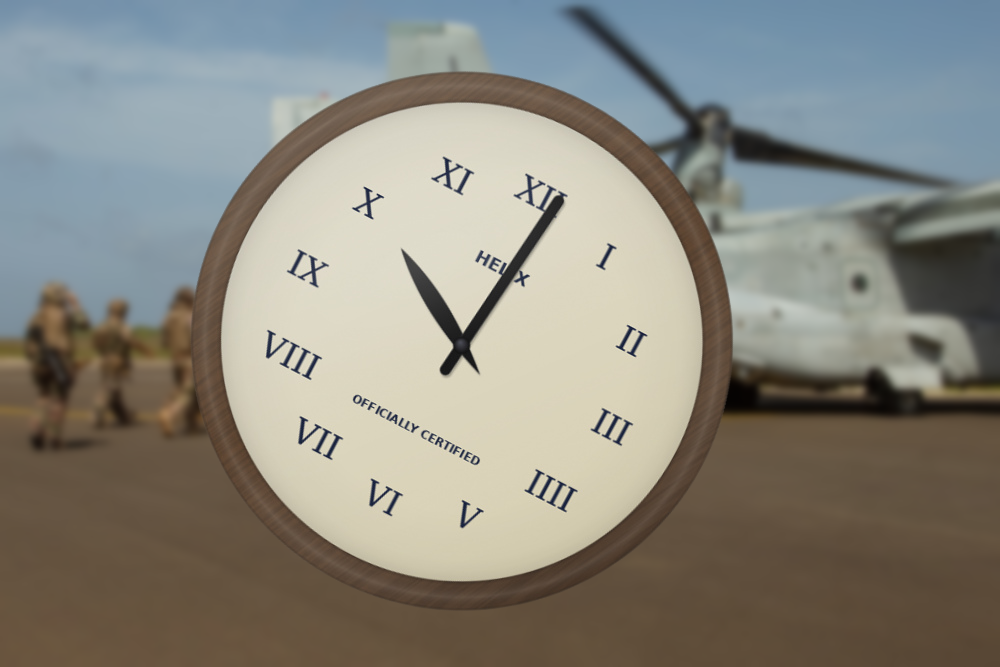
10:01
